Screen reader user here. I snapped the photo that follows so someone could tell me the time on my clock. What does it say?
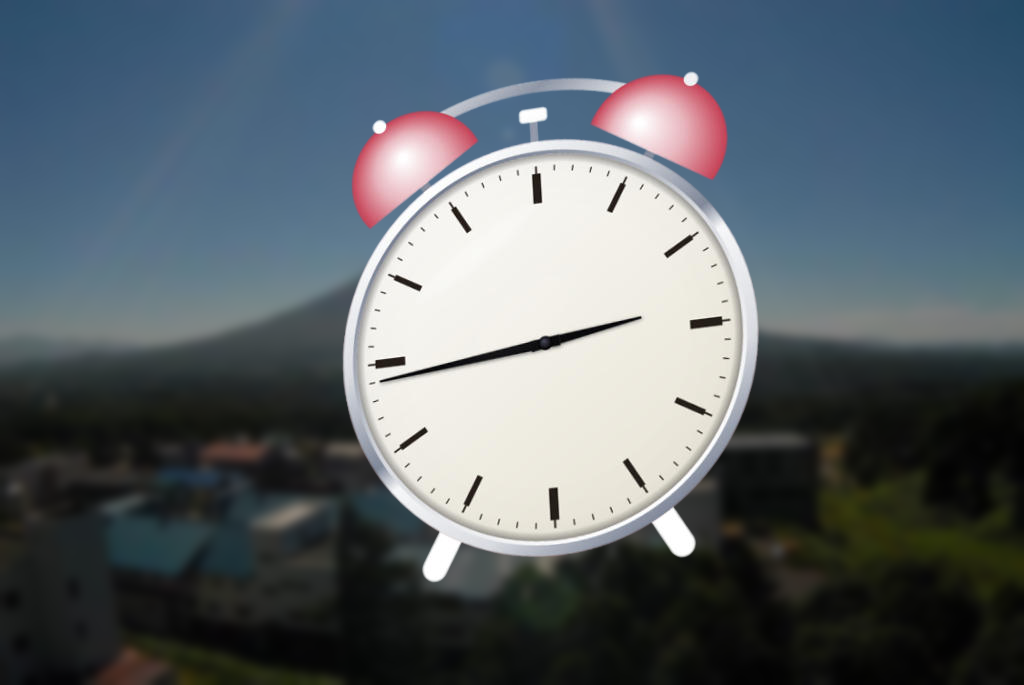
2:44
